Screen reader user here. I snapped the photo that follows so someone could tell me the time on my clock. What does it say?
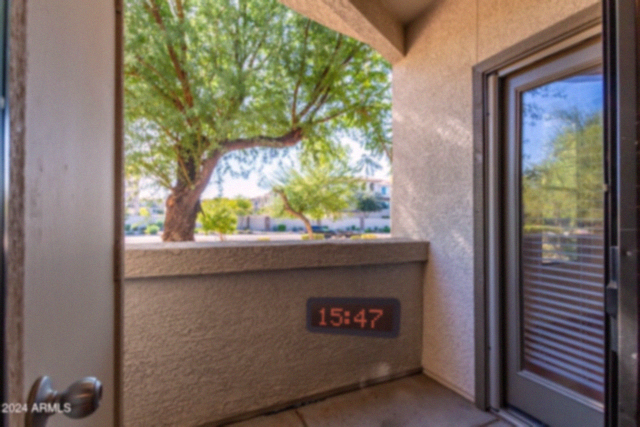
15:47
